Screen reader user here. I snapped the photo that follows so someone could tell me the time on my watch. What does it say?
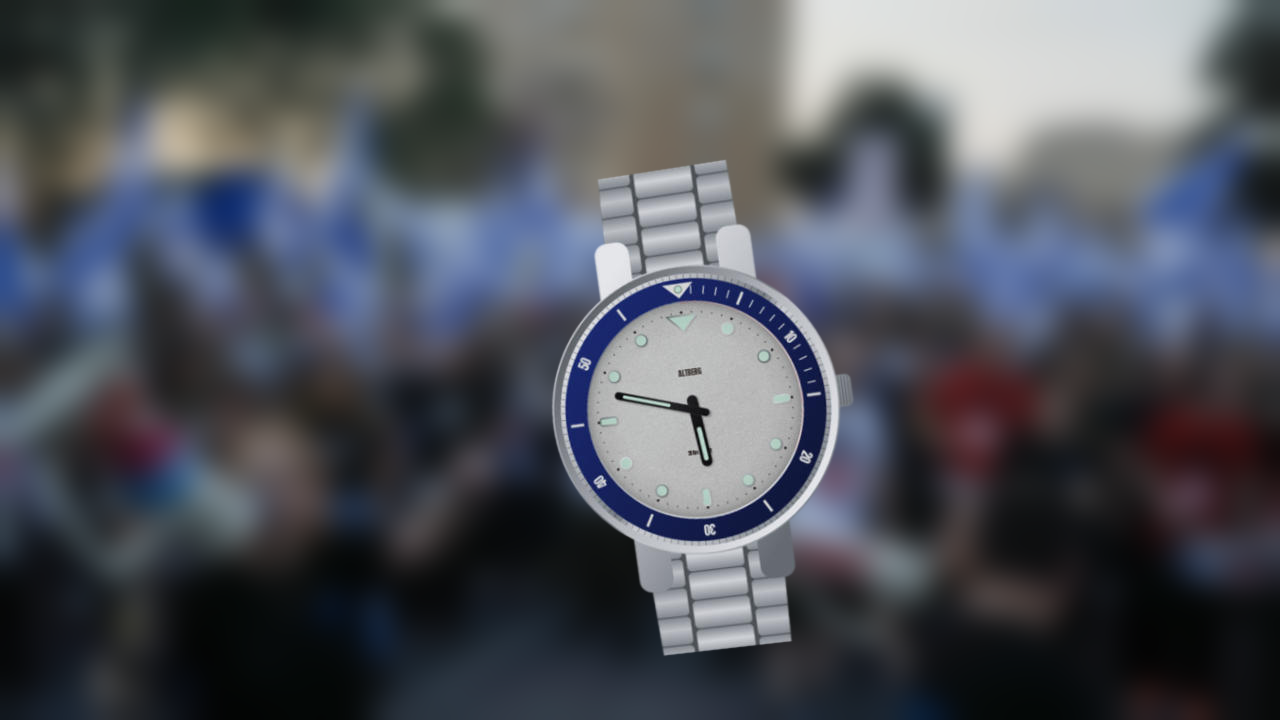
5:48
